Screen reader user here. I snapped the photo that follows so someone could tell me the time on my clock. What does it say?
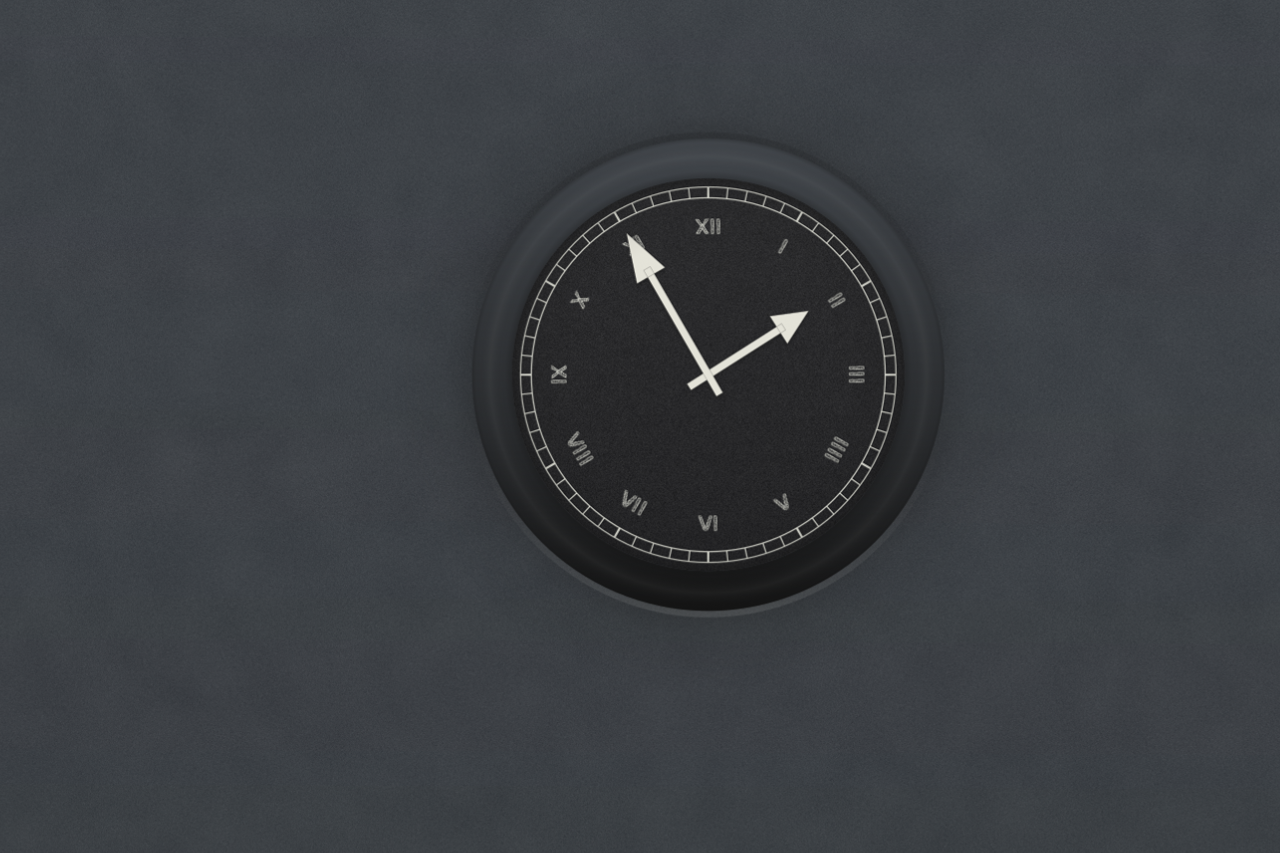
1:55
